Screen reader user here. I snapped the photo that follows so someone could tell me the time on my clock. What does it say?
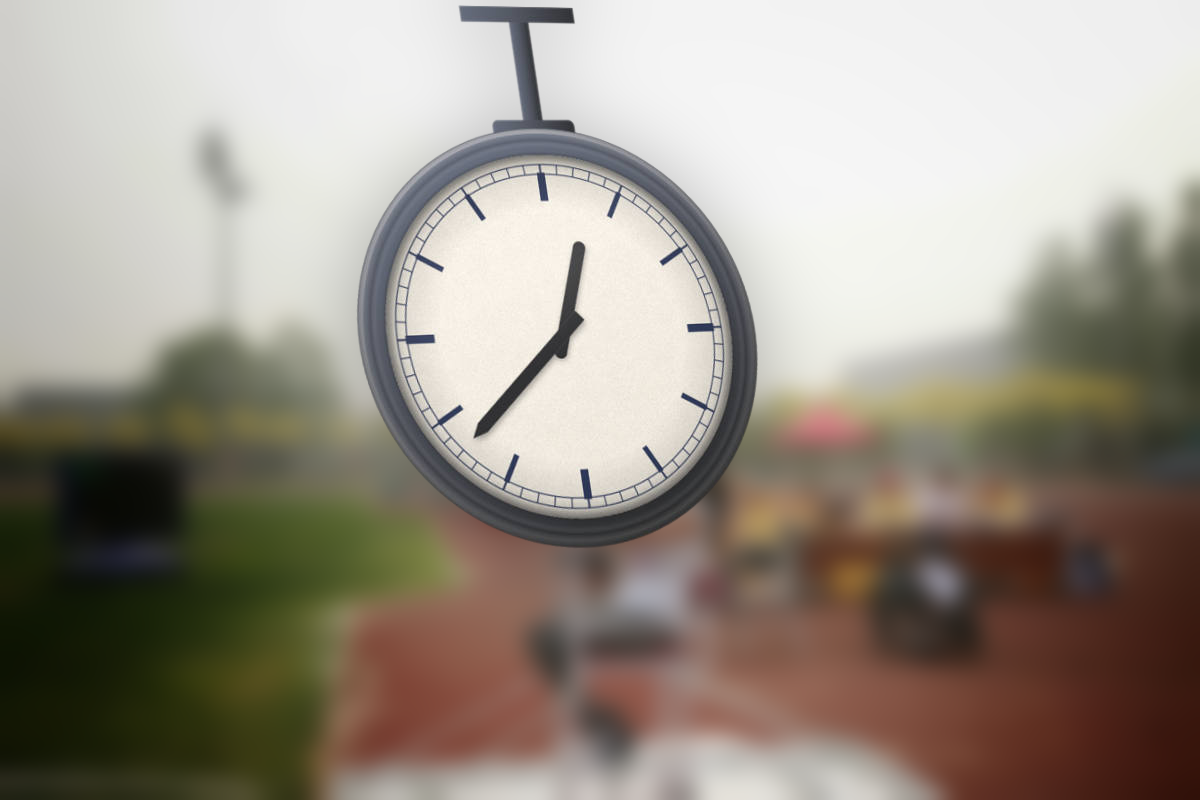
12:38
